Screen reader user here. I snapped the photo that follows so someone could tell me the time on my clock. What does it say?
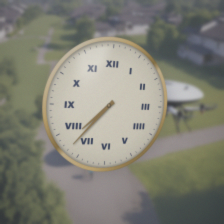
7:37
